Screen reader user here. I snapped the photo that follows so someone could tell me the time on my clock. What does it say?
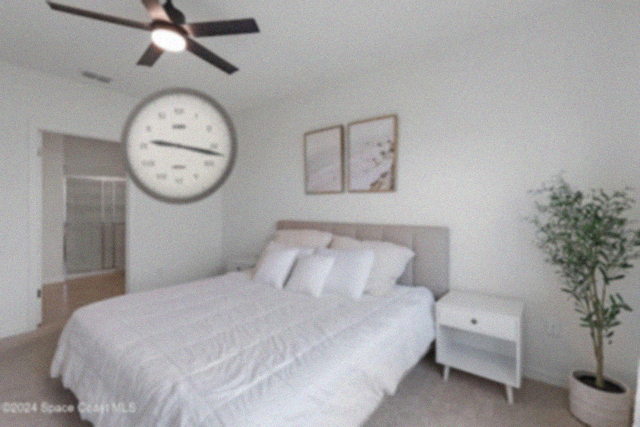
9:17
